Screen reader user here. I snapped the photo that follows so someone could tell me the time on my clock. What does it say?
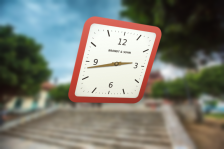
2:43
